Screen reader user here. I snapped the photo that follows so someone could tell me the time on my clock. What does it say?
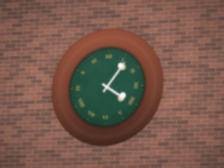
4:06
